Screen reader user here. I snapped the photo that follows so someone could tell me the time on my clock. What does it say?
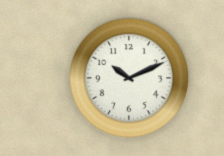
10:11
